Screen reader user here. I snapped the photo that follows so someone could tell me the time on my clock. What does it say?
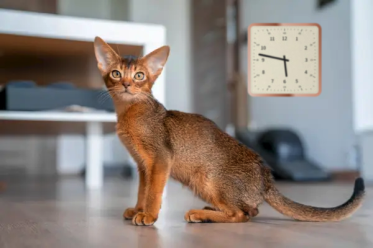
5:47
